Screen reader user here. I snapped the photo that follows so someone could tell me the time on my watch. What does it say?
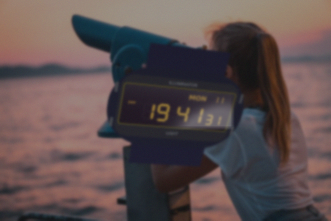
19:41:31
